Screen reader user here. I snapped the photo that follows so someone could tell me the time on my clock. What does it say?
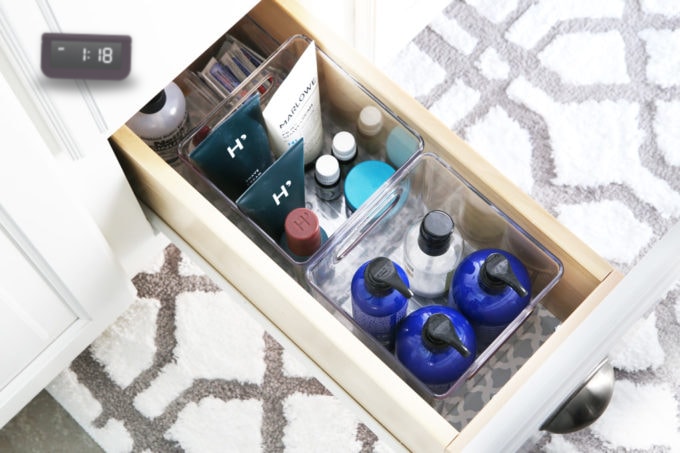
1:18
